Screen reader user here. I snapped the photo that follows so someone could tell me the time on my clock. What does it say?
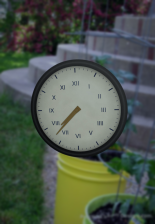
7:37
